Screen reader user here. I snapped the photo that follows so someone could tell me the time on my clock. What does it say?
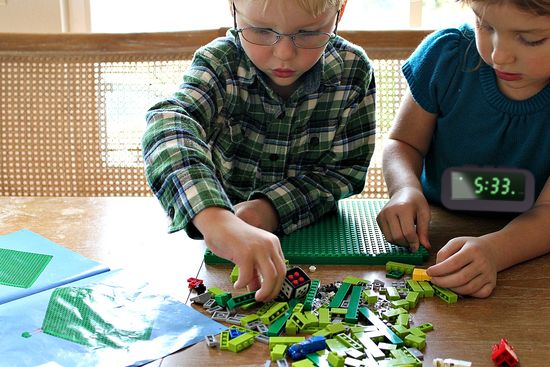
5:33
